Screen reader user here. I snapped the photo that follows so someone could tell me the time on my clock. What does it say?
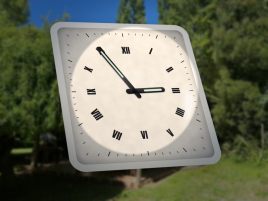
2:55
